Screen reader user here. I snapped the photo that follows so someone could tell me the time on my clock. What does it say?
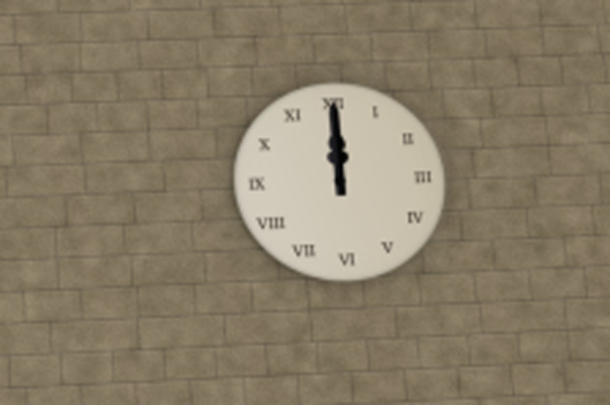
12:00
